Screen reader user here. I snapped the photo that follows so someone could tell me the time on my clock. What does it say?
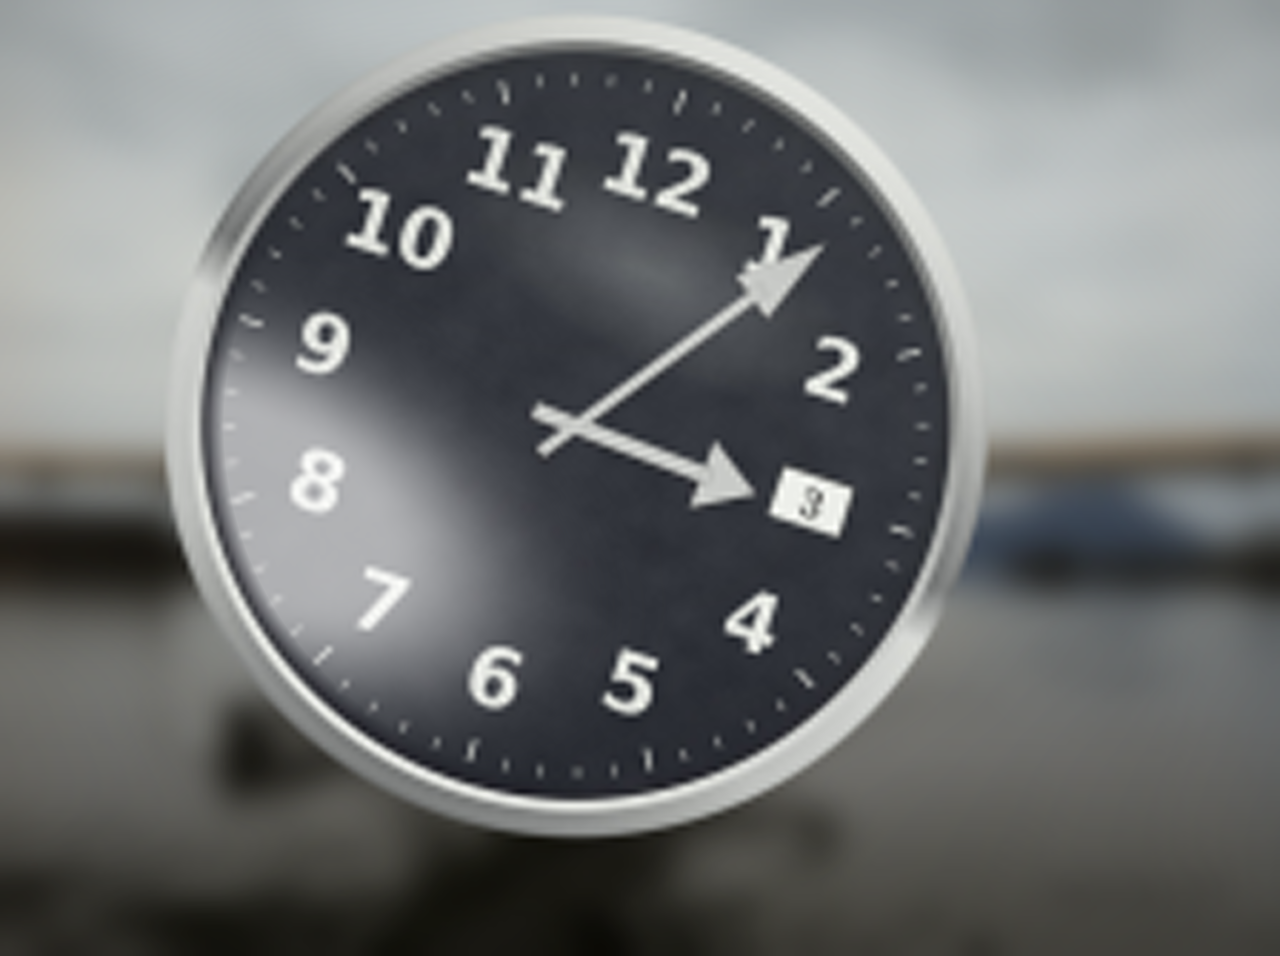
3:06
